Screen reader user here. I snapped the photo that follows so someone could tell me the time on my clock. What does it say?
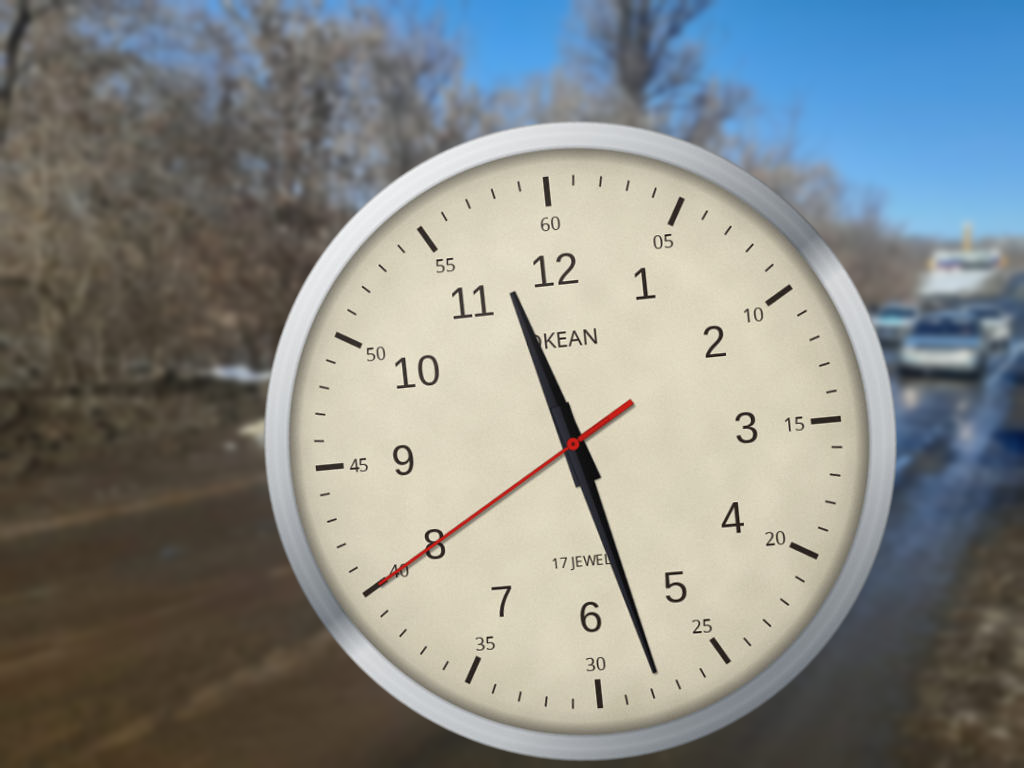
11:27:40
